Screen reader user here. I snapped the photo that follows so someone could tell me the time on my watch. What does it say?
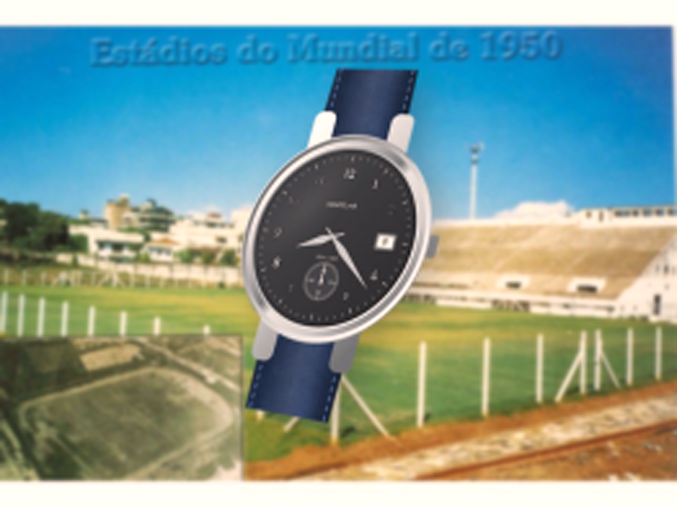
8:22
